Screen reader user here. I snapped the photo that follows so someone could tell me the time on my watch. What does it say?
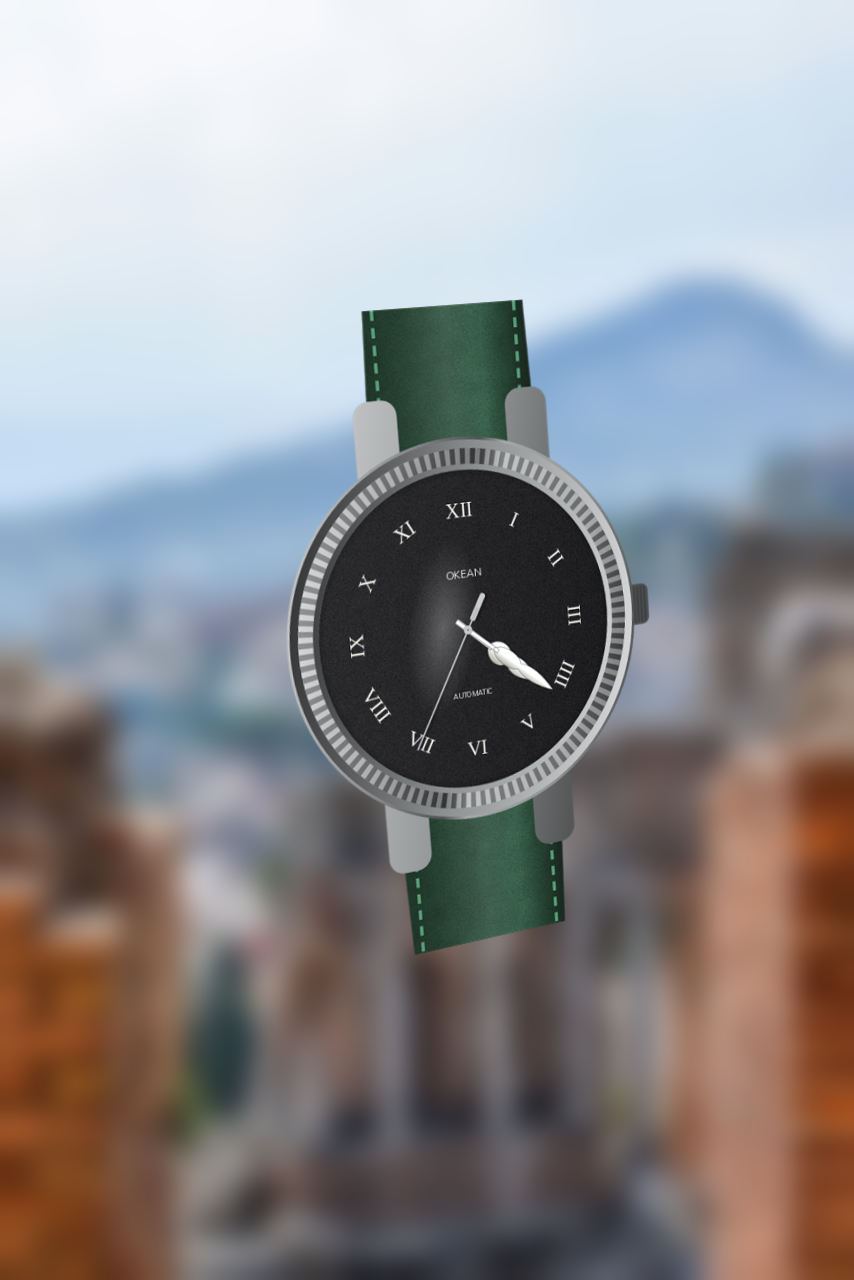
4:21:35
